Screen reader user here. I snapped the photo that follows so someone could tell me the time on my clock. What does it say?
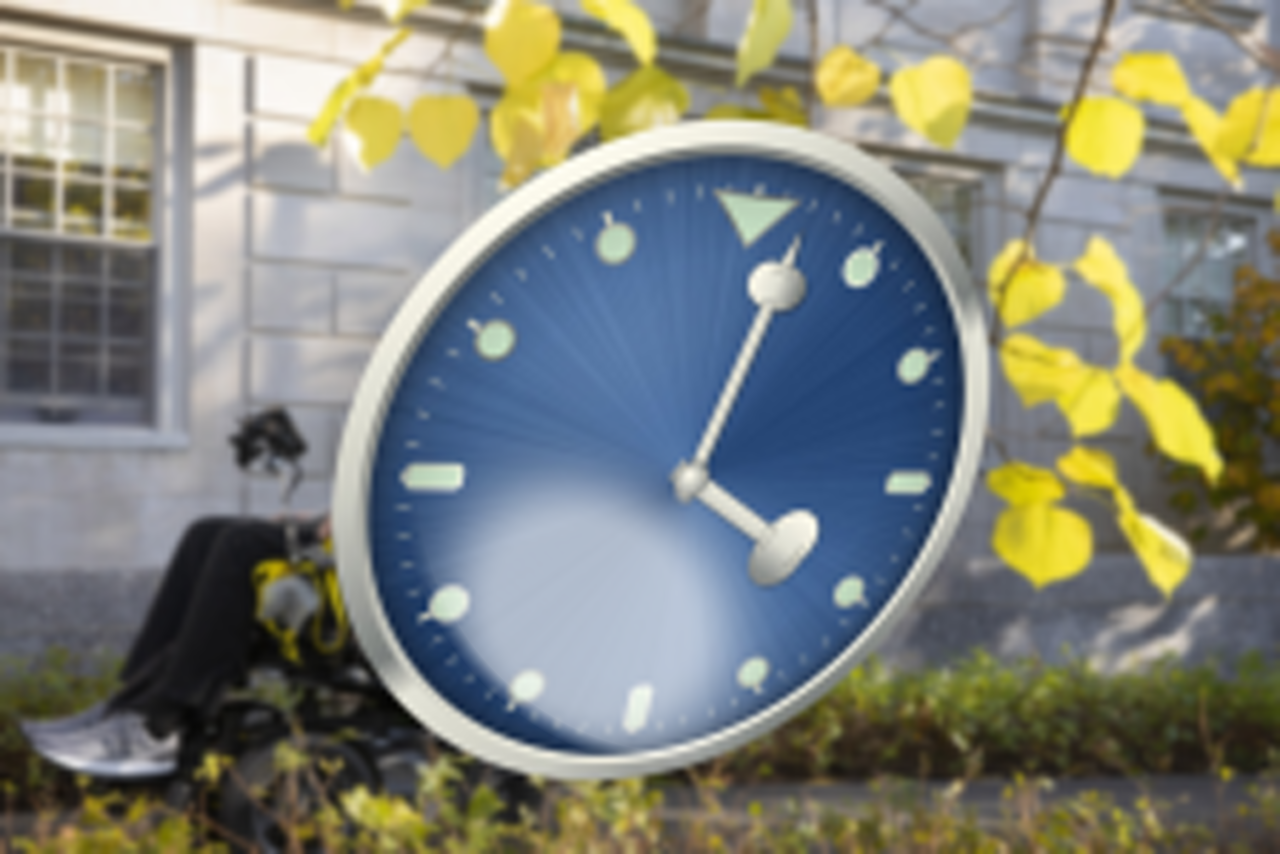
4:02
